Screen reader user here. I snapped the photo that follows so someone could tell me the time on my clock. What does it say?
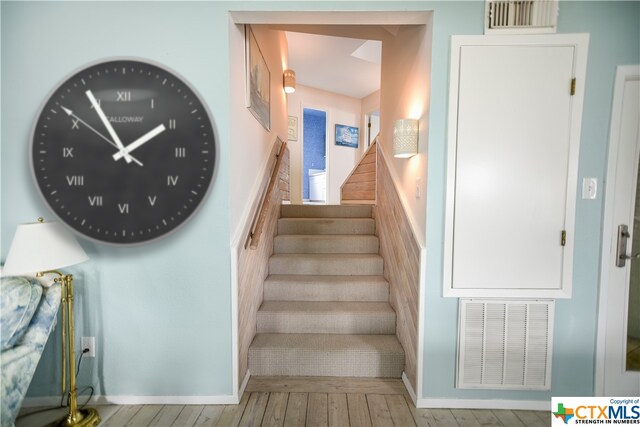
1:54:51
